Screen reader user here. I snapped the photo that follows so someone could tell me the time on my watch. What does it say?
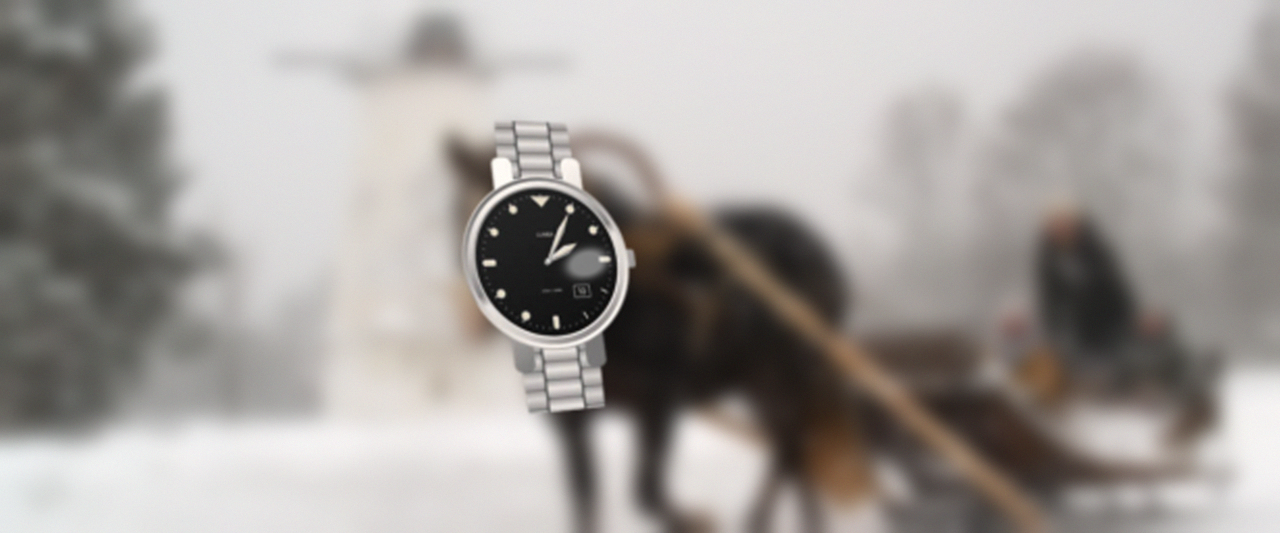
2:05
